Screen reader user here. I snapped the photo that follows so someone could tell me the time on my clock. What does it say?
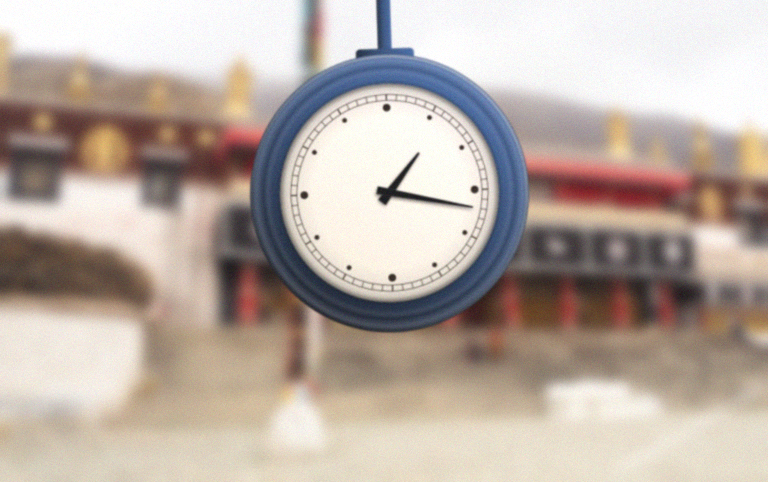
1:17
